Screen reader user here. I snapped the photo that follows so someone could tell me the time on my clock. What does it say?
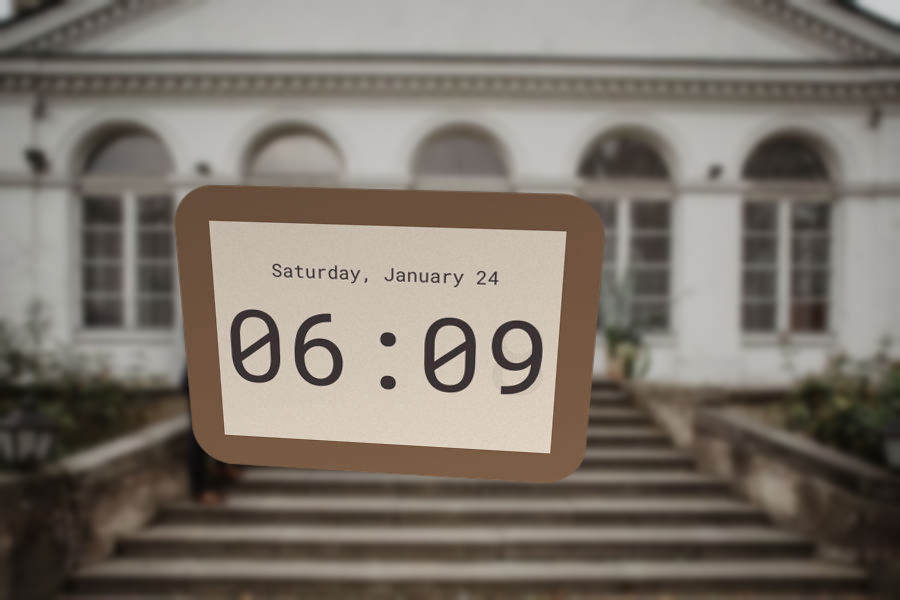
6:09
